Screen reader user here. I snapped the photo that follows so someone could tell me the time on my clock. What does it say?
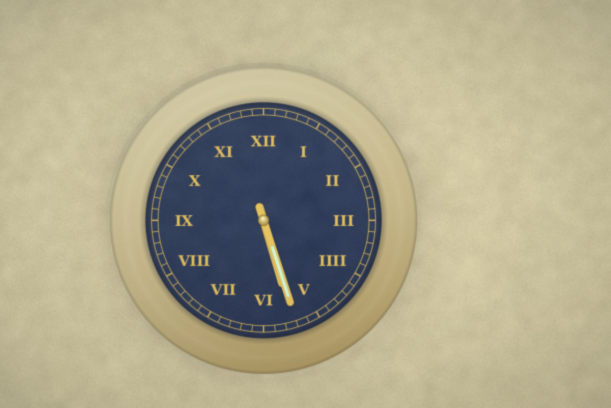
5:27
